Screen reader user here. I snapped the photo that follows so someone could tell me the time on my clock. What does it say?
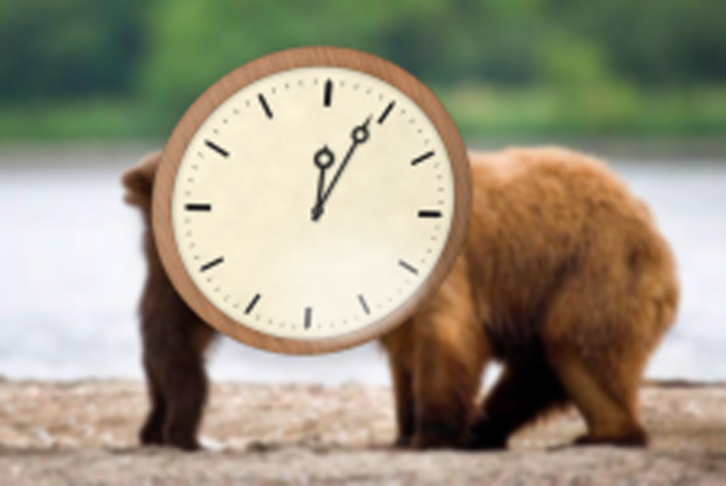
12:04
